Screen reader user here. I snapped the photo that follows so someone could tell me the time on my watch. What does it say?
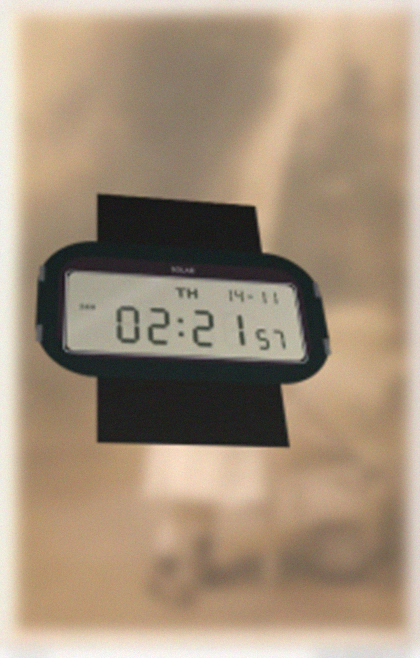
2:21:57
